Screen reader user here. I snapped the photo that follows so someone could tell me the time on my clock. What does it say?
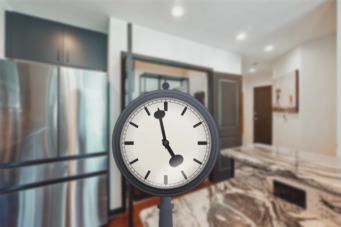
4:58
